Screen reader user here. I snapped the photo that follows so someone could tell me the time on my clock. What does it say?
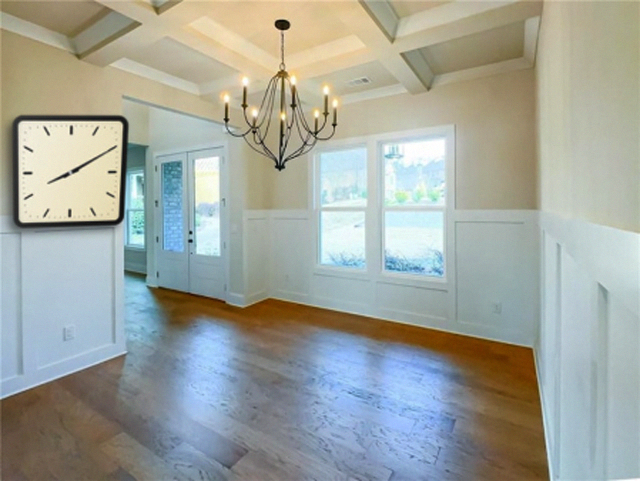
8:10
